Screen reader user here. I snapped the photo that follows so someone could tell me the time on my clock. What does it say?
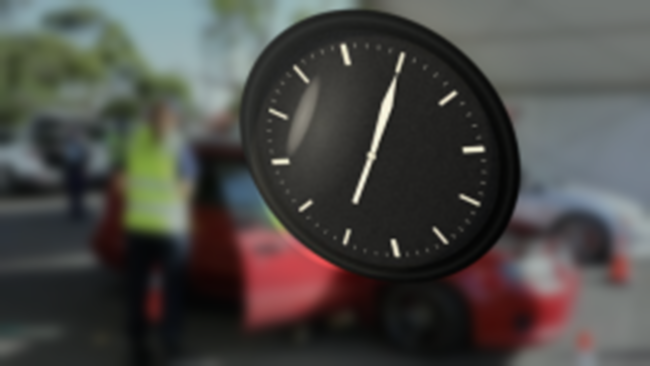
7:05
